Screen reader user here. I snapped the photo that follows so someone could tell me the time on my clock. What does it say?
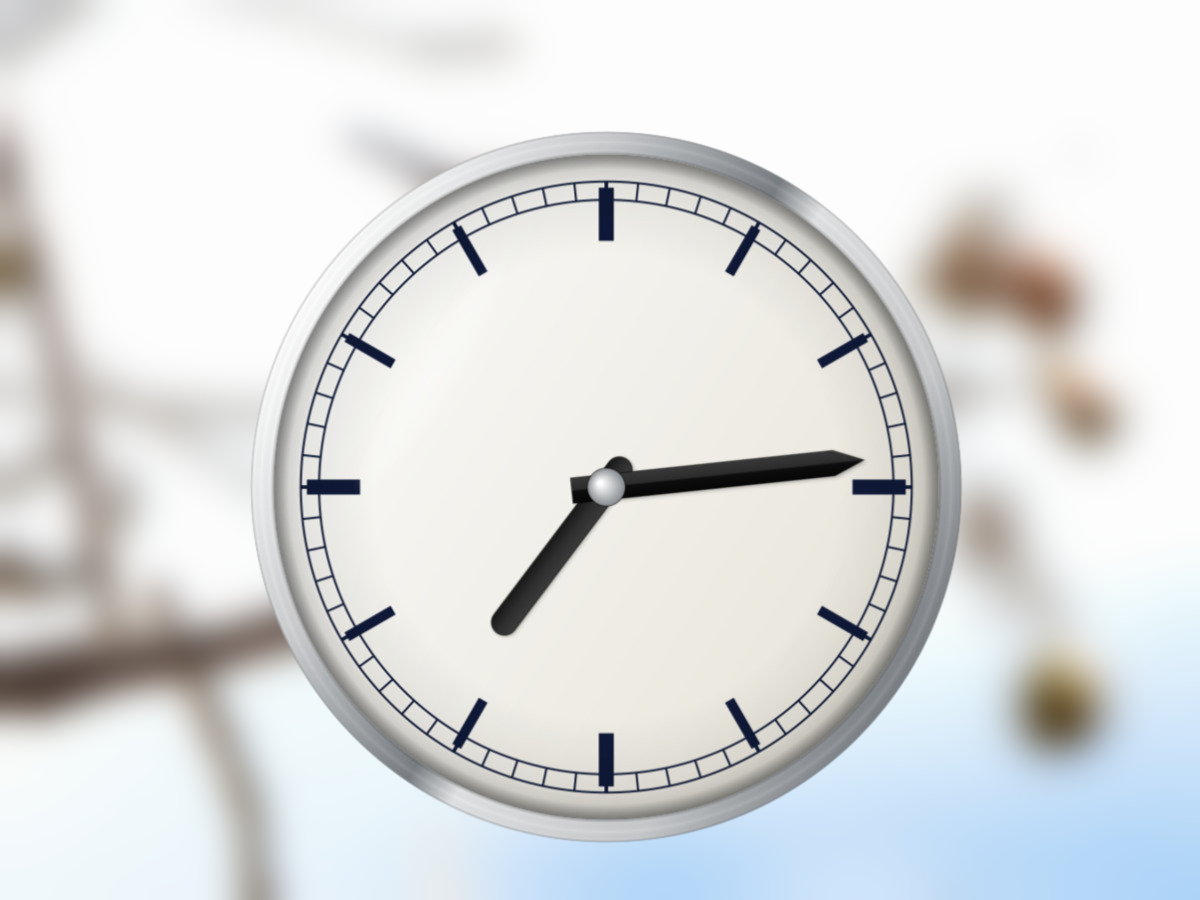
7:14
